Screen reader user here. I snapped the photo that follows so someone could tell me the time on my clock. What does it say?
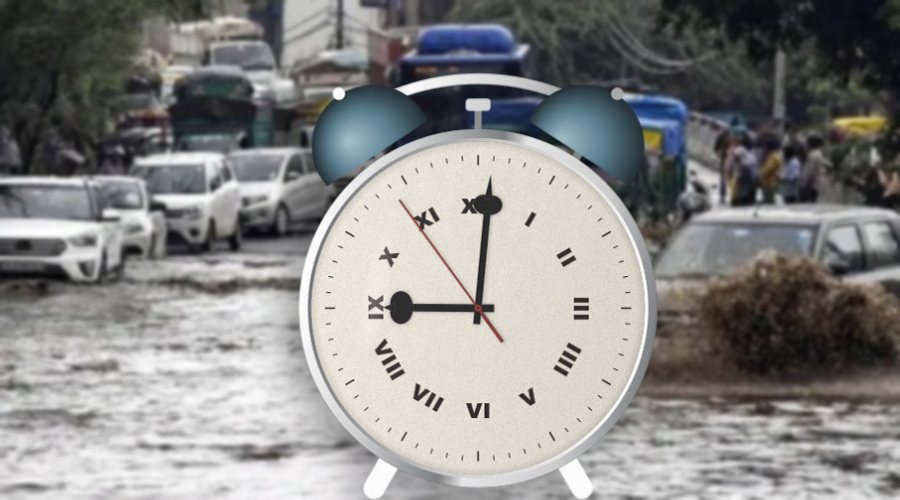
9:00:54
